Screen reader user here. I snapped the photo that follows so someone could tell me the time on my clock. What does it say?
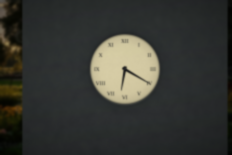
6:20
